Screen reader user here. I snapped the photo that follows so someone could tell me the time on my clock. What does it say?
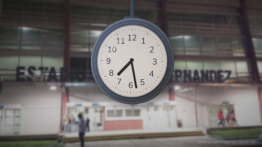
7:28
